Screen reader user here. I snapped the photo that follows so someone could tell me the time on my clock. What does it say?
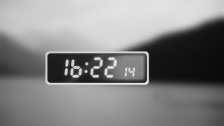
16:22:14
